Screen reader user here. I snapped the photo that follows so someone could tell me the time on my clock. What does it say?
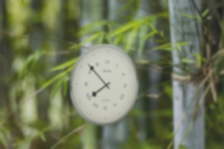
7:52
